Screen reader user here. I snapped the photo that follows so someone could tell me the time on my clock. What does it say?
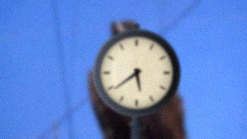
5:39
